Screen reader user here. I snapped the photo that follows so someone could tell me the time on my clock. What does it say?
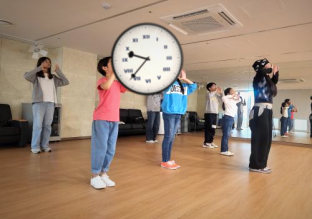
9:37
